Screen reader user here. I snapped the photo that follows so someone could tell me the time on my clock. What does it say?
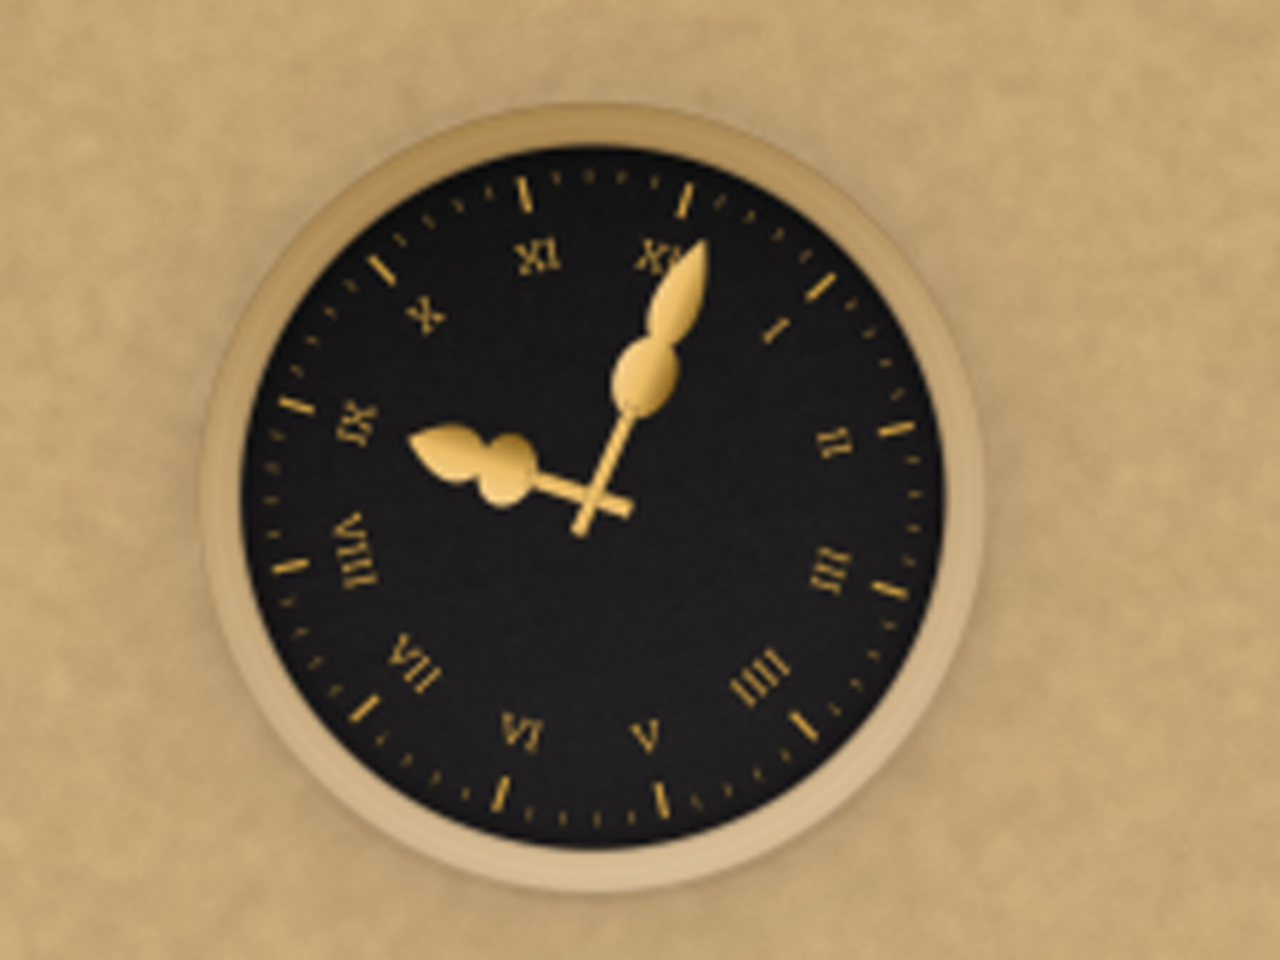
9:01
